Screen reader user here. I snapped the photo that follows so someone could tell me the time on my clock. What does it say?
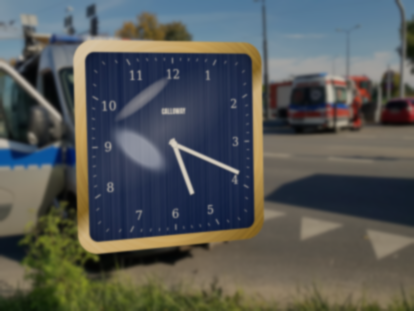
5:19
